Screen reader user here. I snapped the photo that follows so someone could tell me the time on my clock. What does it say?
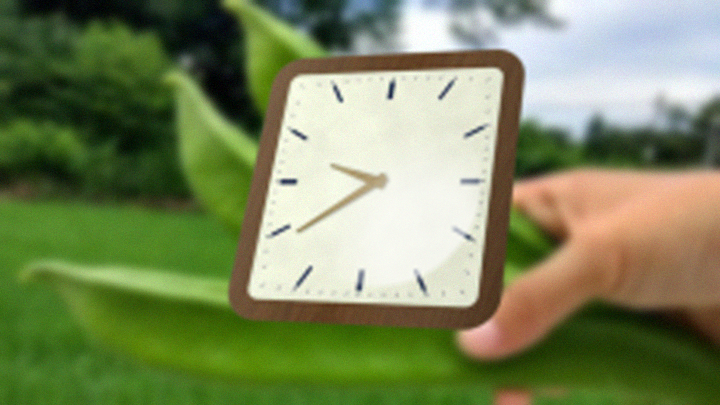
9:39
